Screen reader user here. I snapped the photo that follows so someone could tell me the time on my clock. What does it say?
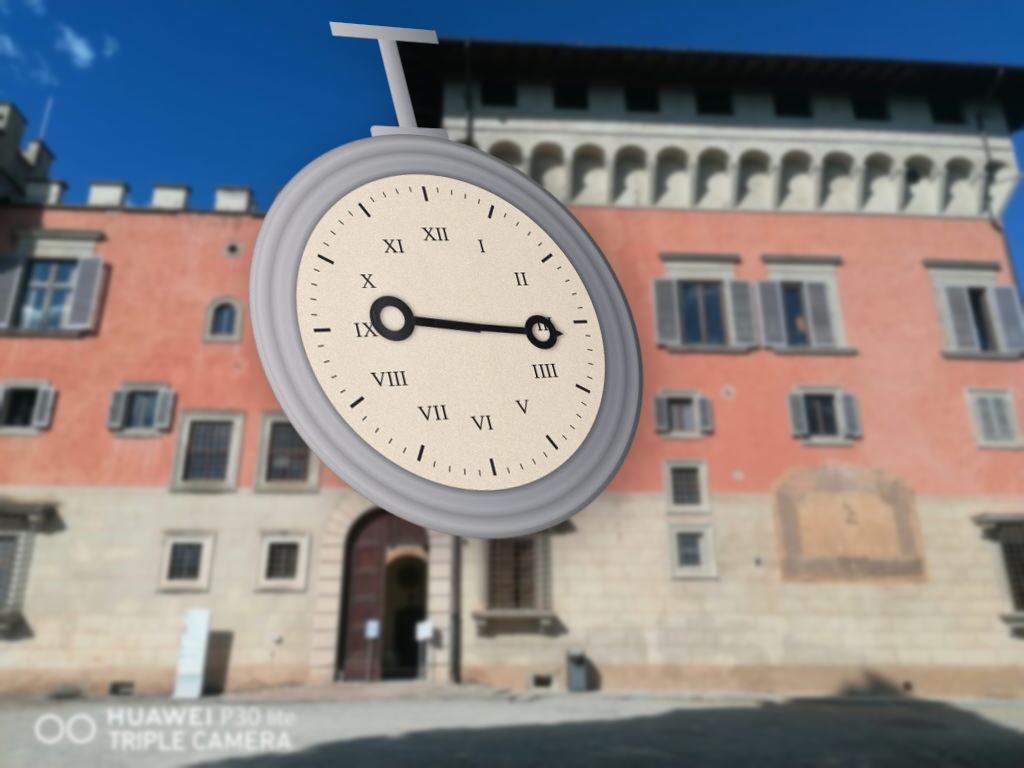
9:16
